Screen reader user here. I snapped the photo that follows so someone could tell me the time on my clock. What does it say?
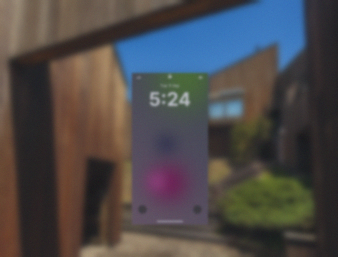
5:24
